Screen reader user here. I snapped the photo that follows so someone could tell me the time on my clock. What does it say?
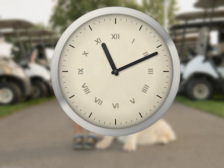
11:11
